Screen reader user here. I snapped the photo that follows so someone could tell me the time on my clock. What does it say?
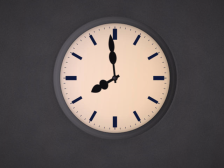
7:59
